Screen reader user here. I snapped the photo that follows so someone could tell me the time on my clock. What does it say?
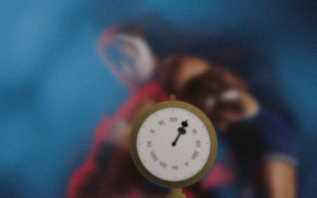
1:05
